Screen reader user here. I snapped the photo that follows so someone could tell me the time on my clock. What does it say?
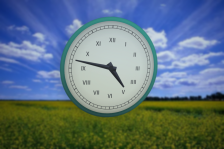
4:47
